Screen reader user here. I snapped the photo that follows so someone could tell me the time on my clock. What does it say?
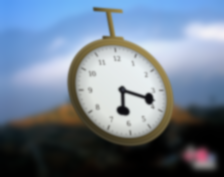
6:18
